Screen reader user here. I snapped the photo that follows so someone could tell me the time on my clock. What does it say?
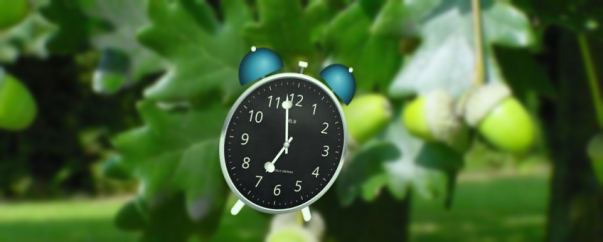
6:58
